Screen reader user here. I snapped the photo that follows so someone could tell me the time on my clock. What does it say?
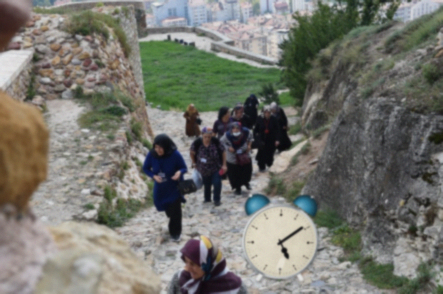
5:09
